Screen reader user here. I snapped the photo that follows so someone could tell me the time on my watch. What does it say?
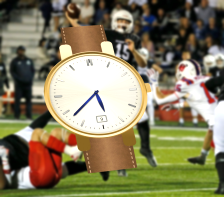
5:38
